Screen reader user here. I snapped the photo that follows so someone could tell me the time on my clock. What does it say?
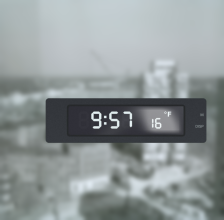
9:57
